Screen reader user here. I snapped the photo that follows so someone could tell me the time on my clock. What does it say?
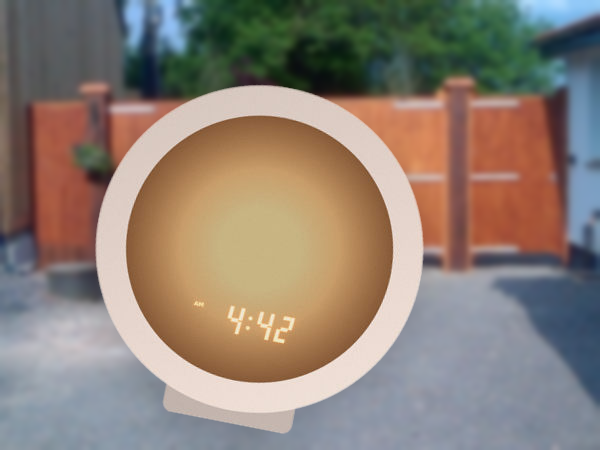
4:42
